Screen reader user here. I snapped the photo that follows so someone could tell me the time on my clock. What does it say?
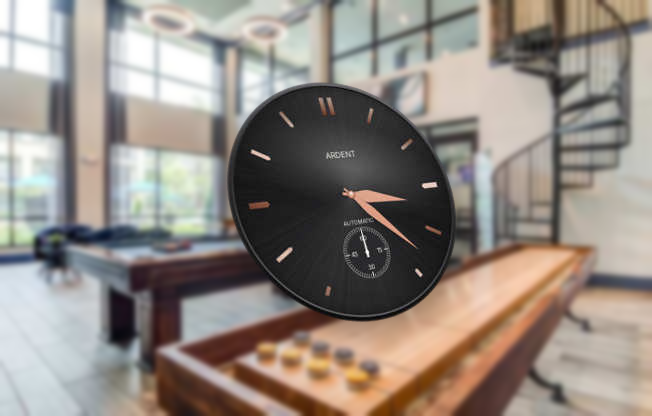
3:23
